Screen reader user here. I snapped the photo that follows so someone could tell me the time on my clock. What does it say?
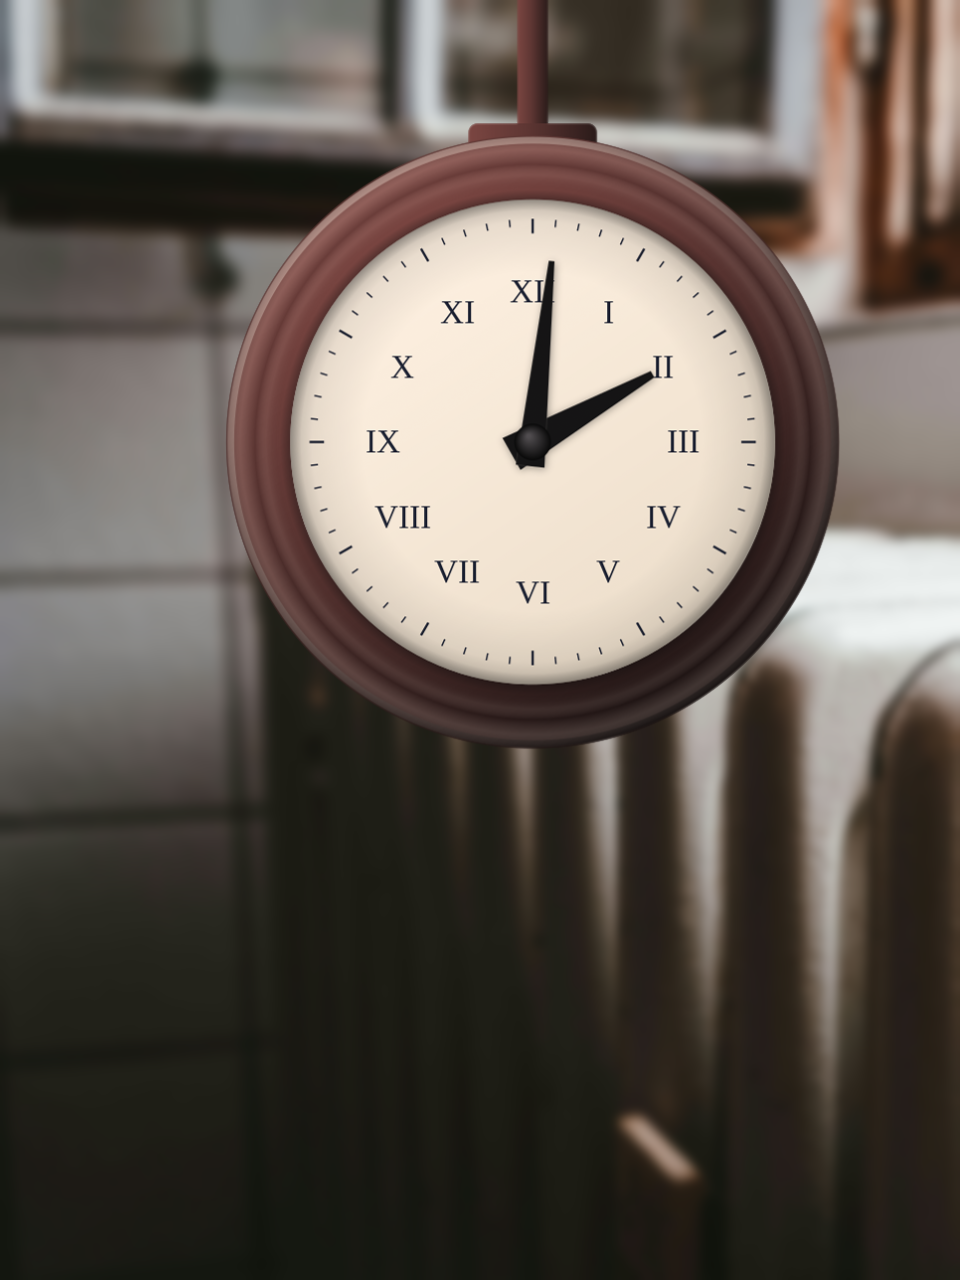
2:01
